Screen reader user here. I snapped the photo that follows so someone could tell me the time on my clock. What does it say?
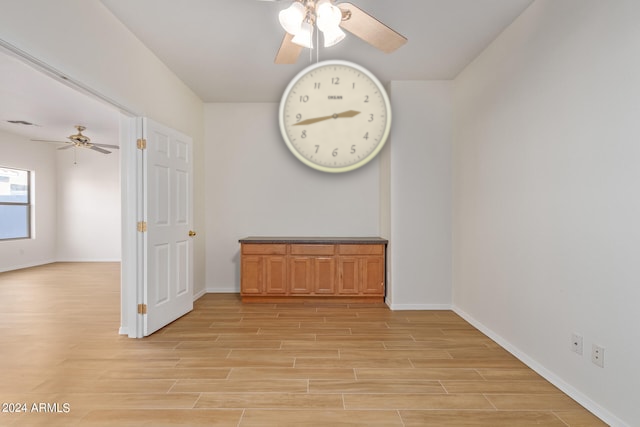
2:43
